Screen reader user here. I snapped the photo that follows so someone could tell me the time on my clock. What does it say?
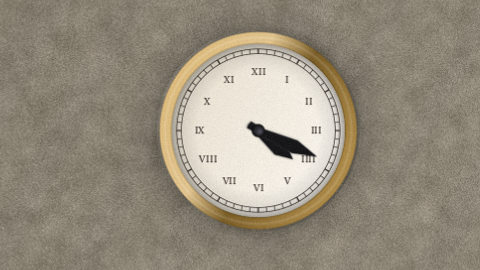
4:19
